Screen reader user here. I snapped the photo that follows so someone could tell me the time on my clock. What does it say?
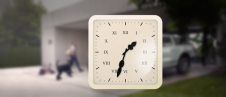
1:33
